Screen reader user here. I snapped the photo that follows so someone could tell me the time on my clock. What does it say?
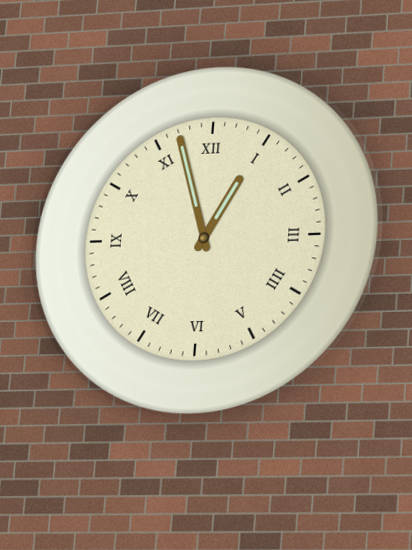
12:57
